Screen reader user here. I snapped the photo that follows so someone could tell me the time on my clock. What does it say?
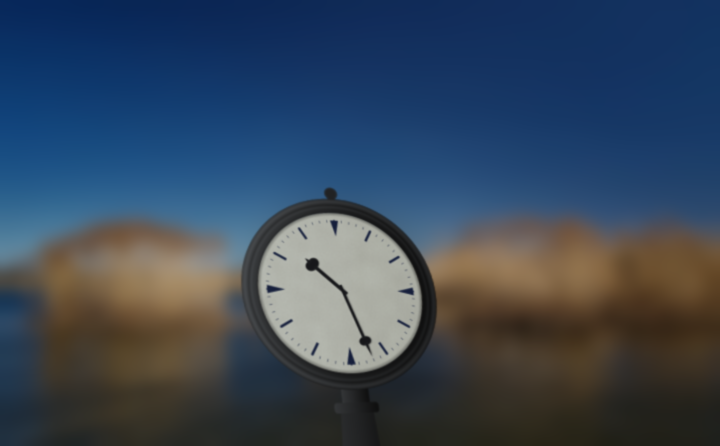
10:27
